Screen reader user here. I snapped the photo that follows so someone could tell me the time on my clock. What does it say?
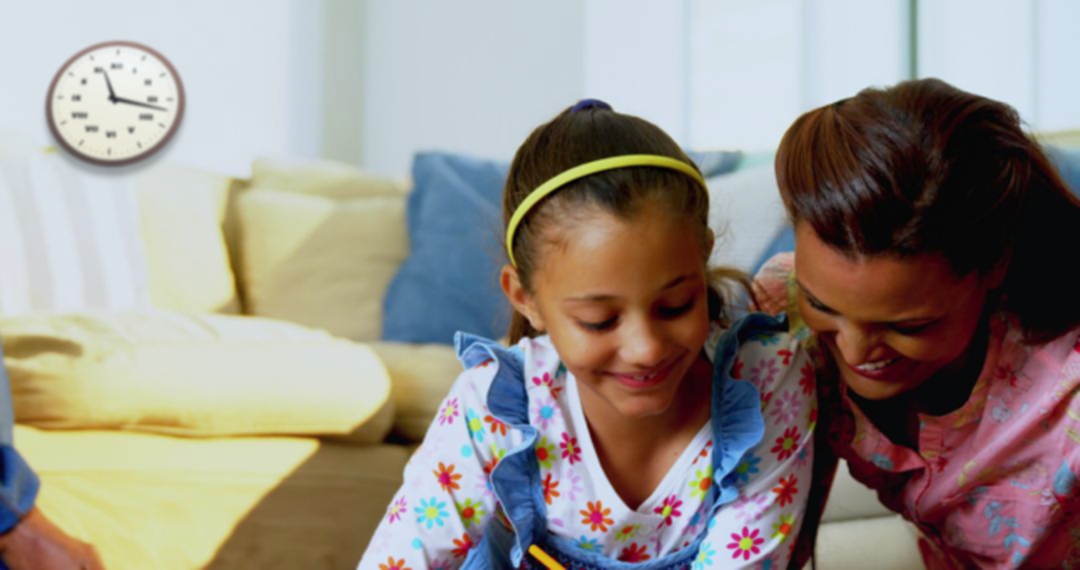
11:17
